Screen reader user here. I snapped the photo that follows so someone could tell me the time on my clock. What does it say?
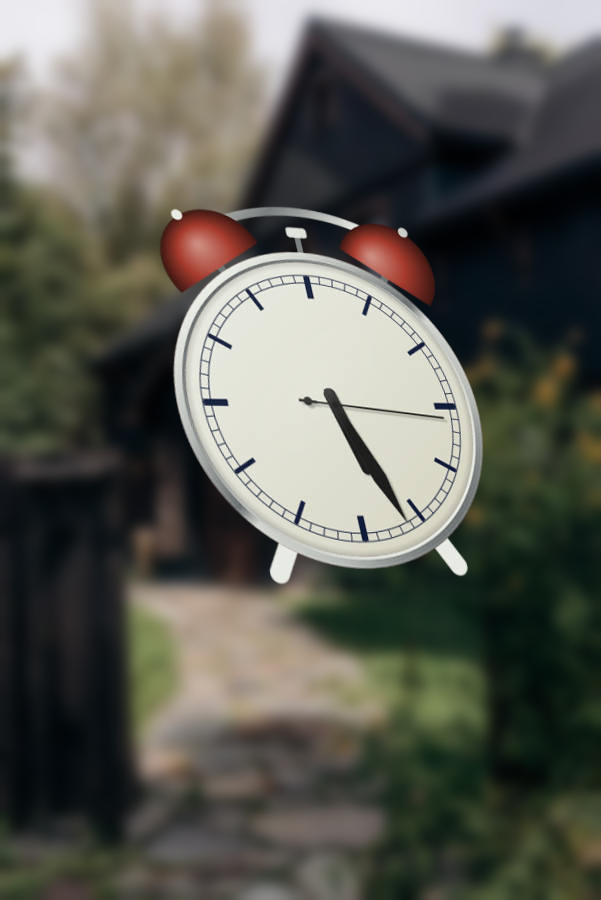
5:26:16
